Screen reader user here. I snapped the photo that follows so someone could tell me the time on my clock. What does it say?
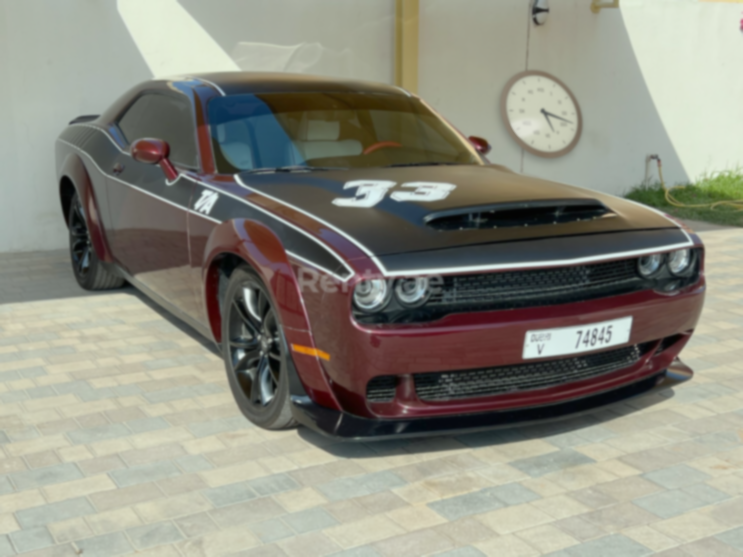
5:18
